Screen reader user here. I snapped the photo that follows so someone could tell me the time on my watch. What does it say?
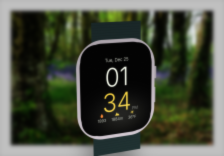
1:34
